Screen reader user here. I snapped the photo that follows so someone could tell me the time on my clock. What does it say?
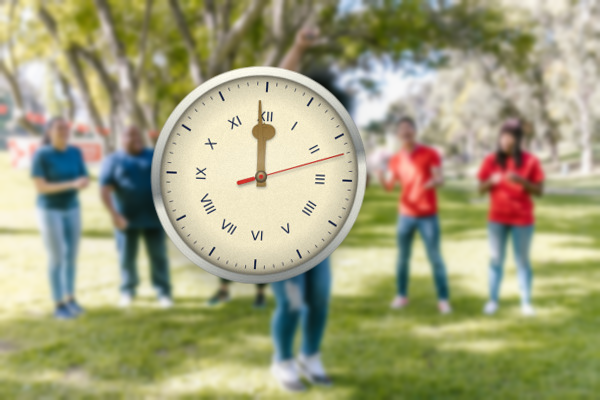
11:59:12
